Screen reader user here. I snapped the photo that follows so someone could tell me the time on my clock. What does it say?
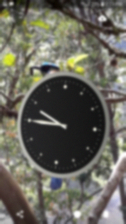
9:45
